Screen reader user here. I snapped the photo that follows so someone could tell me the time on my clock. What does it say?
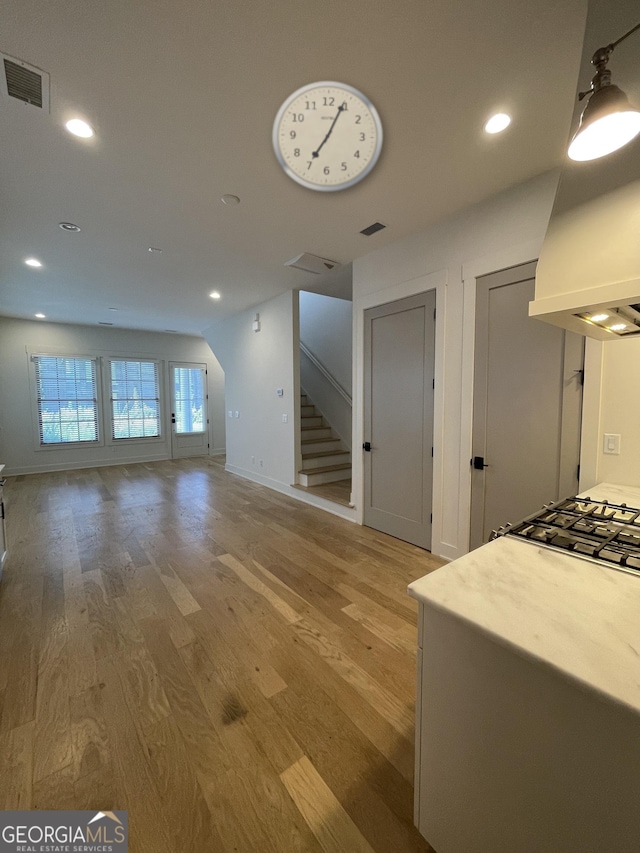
7:04
